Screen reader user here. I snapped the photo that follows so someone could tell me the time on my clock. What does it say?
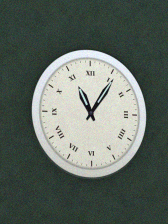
11:06
